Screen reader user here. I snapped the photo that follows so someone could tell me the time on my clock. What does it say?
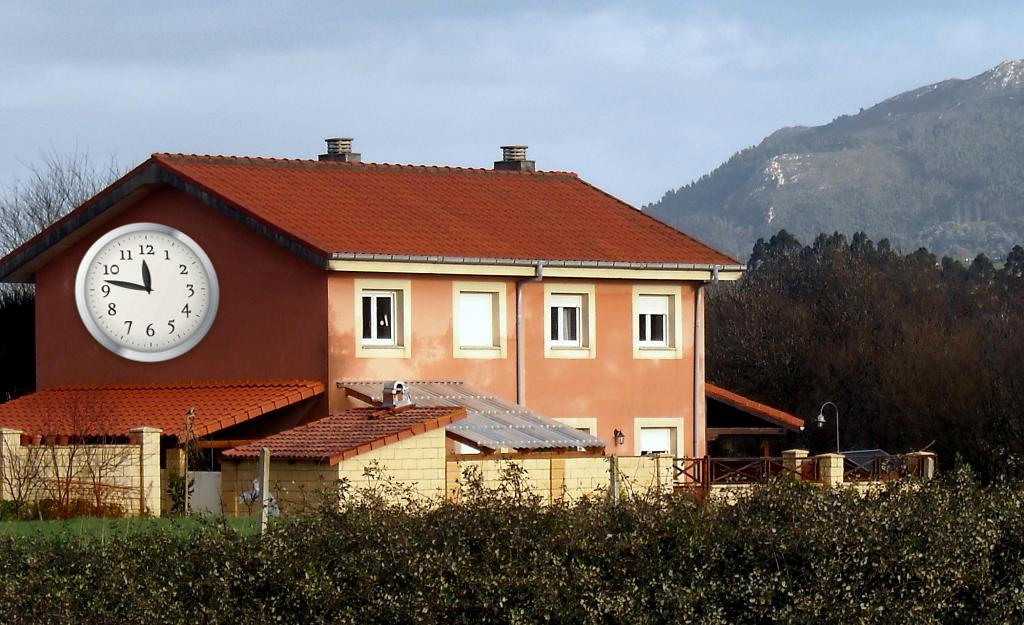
11:47
